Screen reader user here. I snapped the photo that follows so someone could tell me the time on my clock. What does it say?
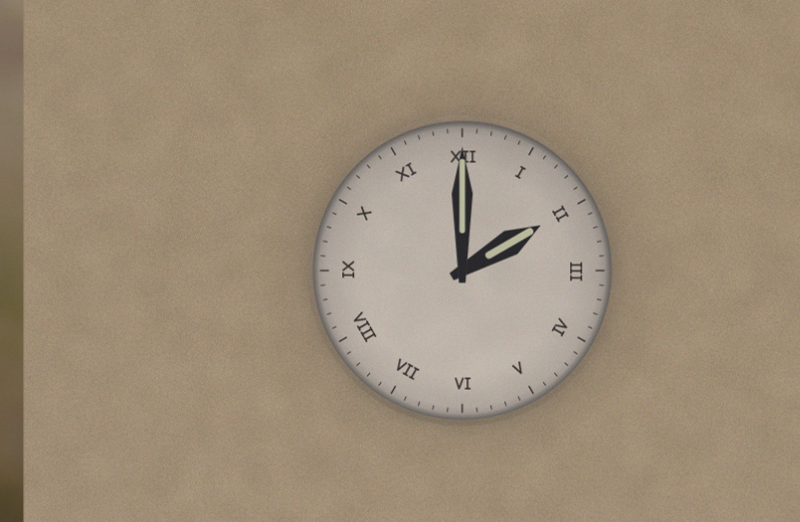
2:00
